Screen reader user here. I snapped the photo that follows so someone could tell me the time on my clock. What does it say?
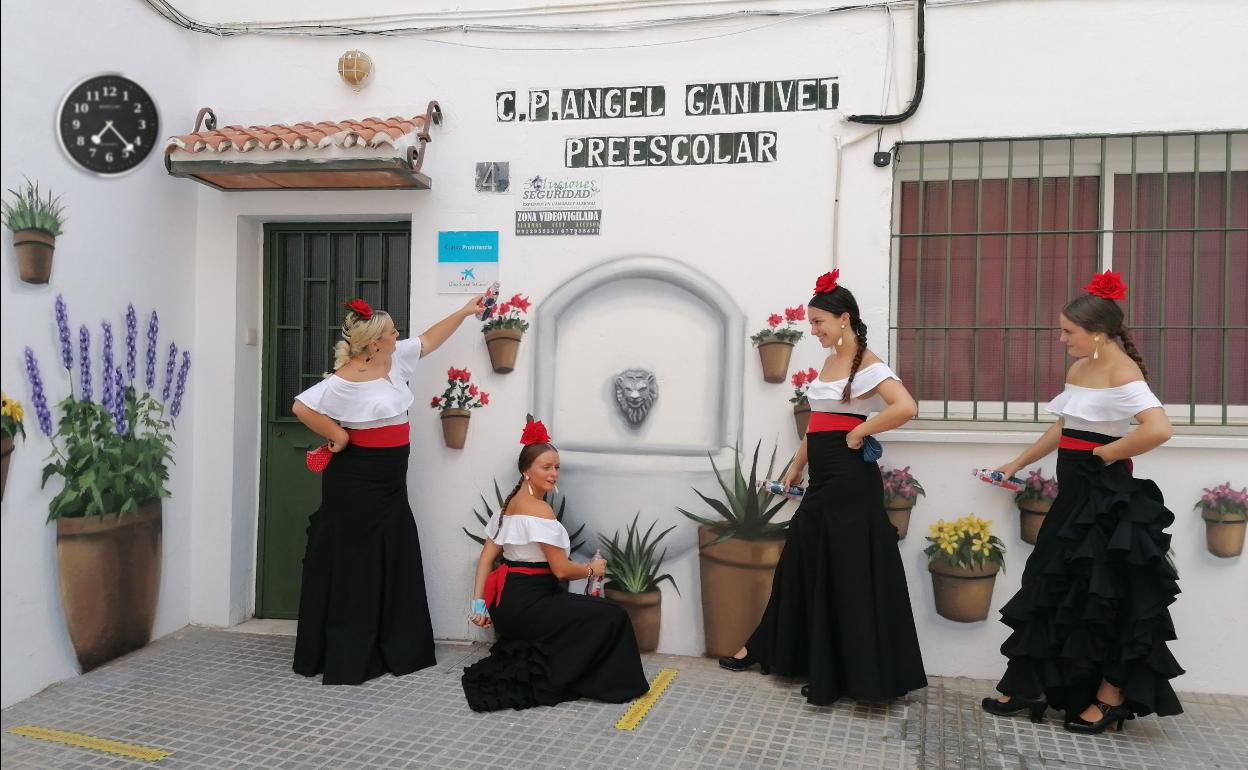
7:23
